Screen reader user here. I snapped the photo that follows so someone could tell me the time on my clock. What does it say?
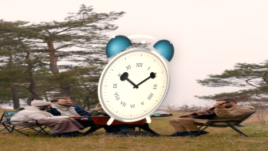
10:09
